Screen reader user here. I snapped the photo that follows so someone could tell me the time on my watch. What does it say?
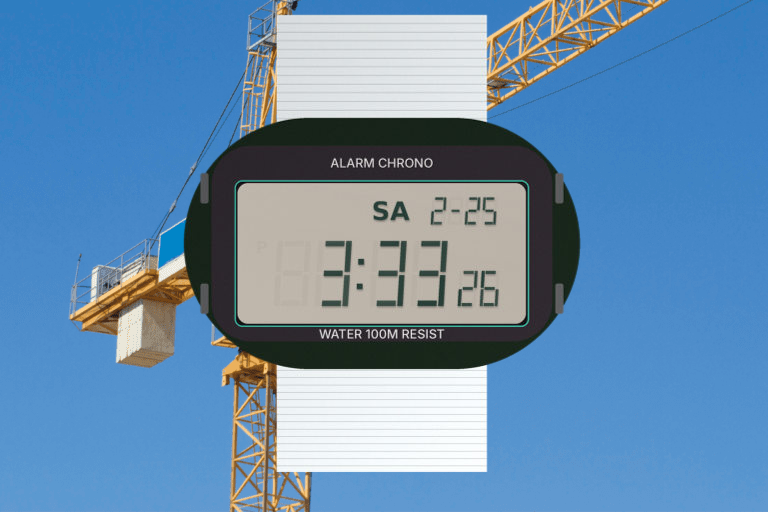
3:33:26
